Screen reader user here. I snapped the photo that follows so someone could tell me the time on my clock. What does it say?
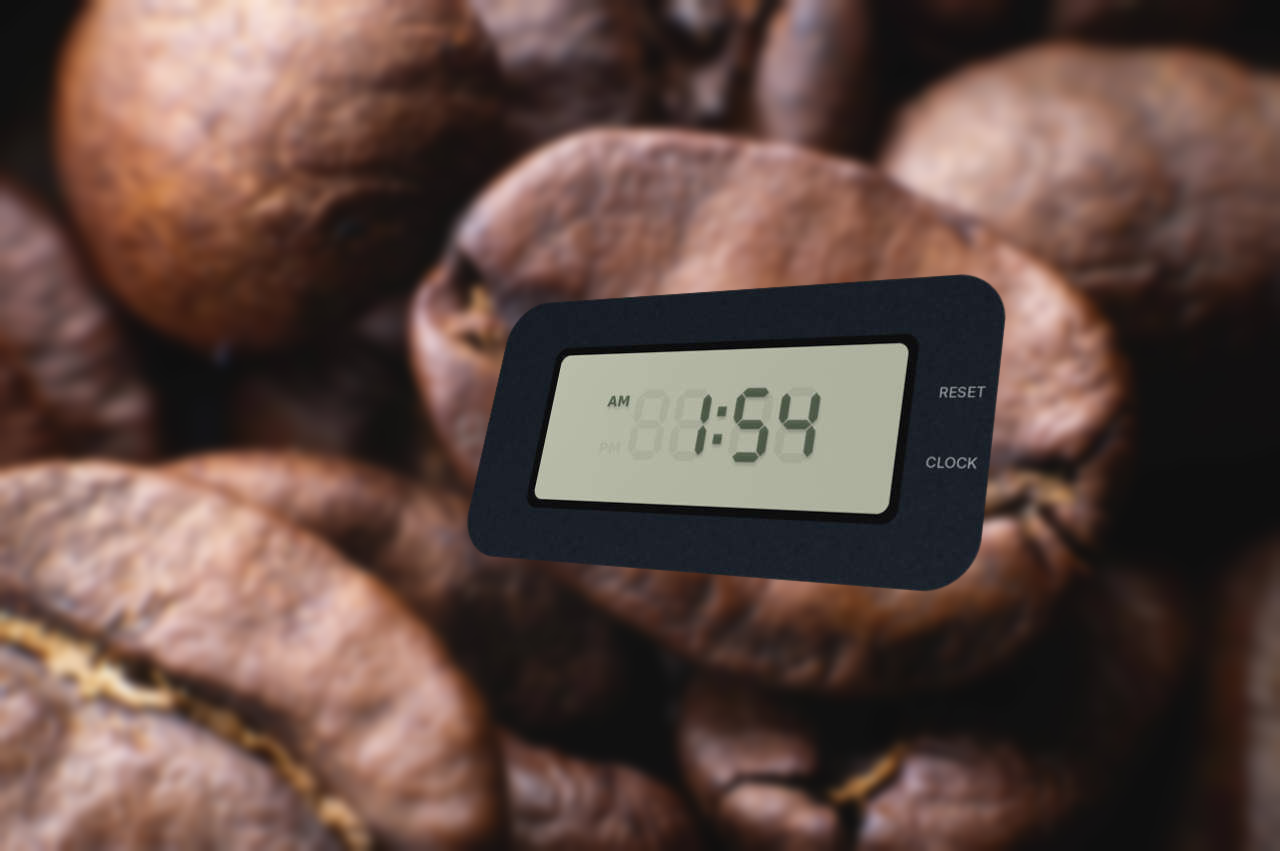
1:54
